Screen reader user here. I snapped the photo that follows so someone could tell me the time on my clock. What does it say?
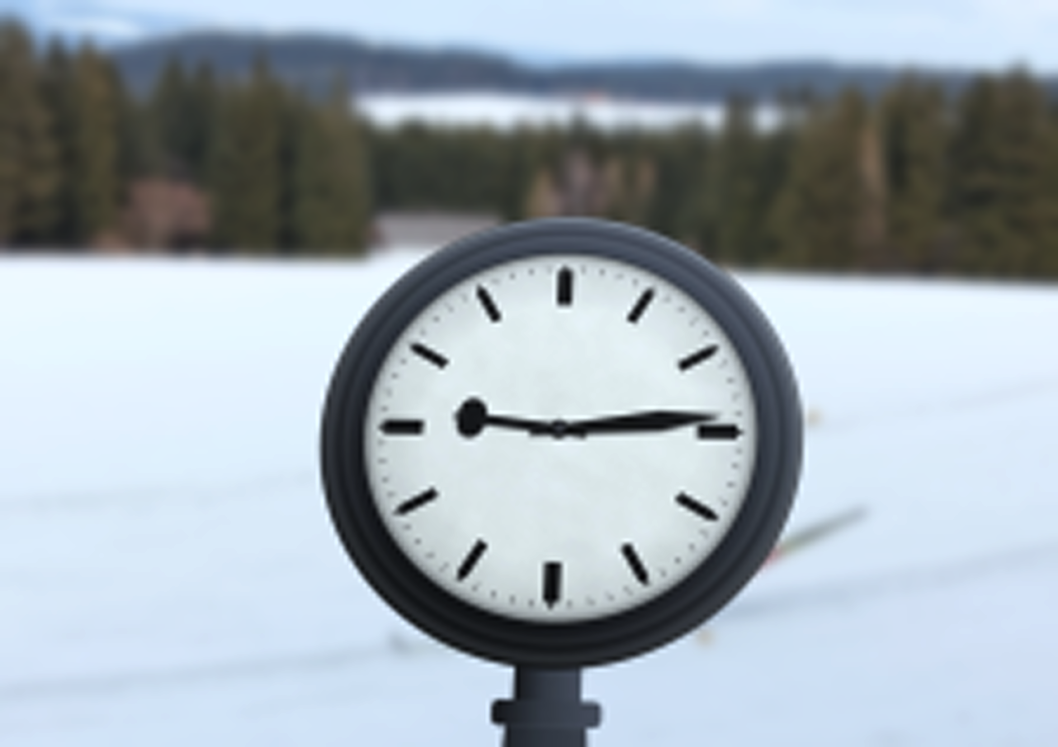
9:14
